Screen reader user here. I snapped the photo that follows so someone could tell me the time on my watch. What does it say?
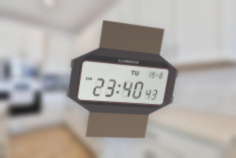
23:40:43
